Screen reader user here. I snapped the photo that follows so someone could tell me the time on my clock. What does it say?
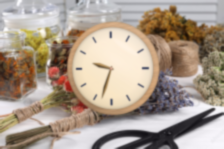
9:33
